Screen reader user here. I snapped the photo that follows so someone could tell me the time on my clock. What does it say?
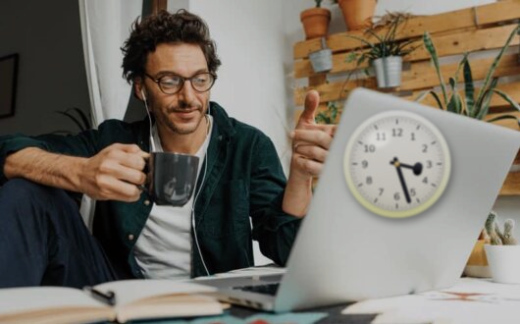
3:27
